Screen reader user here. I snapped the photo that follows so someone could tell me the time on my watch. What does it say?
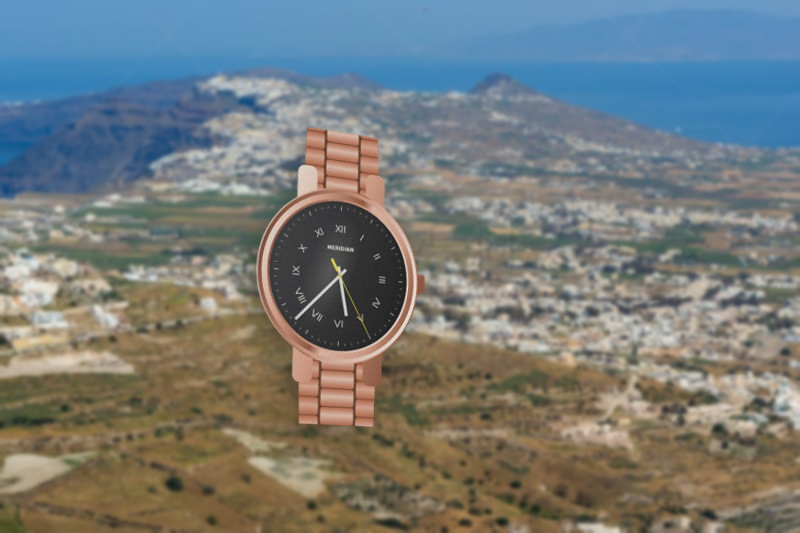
5:37:25
